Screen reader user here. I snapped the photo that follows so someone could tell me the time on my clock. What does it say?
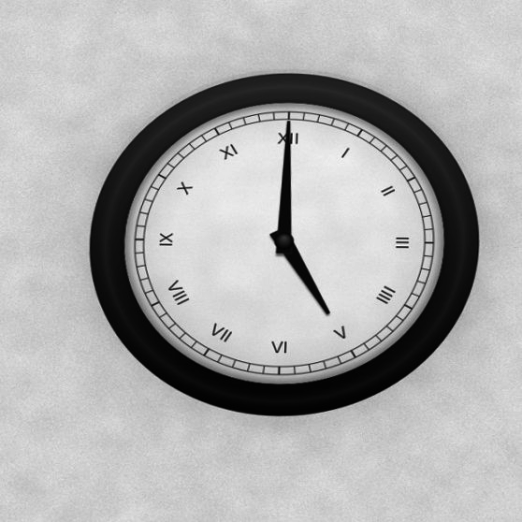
5:00
